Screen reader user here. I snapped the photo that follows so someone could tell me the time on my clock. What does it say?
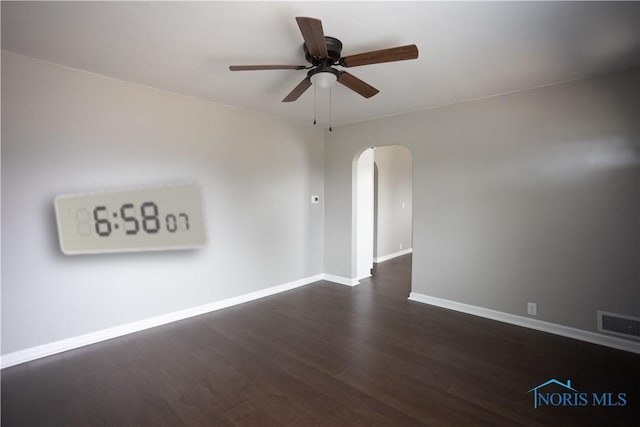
6:58:07
